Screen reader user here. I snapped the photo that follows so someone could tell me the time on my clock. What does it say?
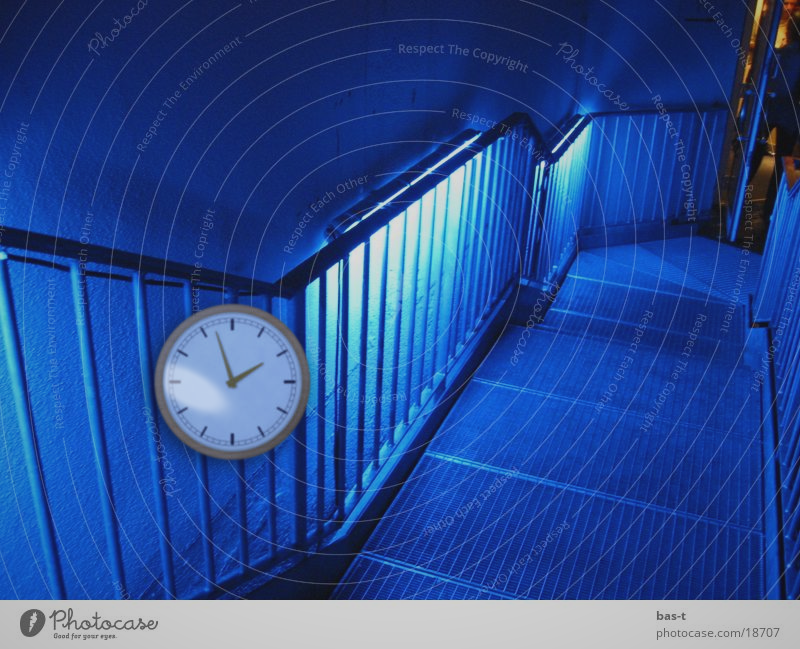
1:57
